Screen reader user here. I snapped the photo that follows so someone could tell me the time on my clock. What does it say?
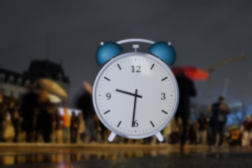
9:31
